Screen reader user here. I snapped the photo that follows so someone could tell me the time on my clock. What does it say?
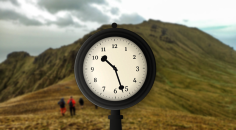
10:27
